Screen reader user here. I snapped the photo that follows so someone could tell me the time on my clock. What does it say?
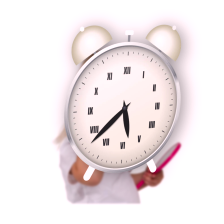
5:38
